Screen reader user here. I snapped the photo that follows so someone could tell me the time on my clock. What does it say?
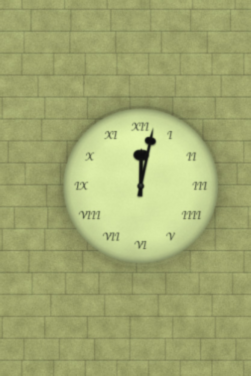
12:02
